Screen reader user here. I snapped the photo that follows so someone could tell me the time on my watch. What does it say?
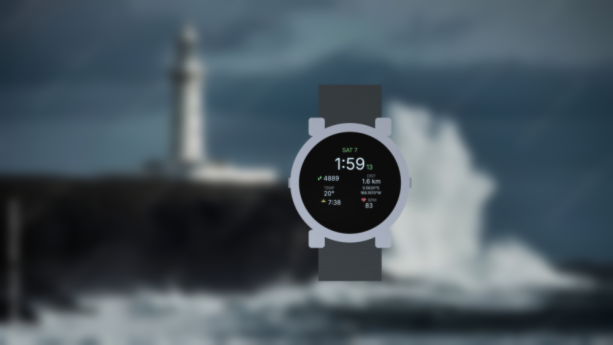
1:59
